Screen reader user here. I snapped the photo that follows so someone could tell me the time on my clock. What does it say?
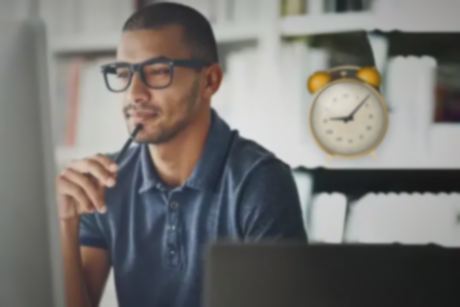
9:08
